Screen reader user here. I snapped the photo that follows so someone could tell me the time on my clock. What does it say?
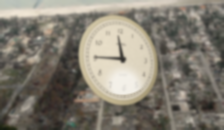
11:45
